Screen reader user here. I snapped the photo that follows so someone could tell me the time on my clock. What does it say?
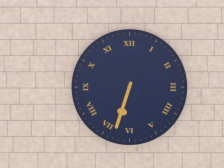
6:33
